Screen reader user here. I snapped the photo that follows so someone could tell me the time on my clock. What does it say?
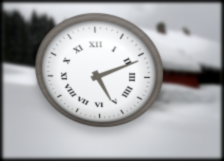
5:11
